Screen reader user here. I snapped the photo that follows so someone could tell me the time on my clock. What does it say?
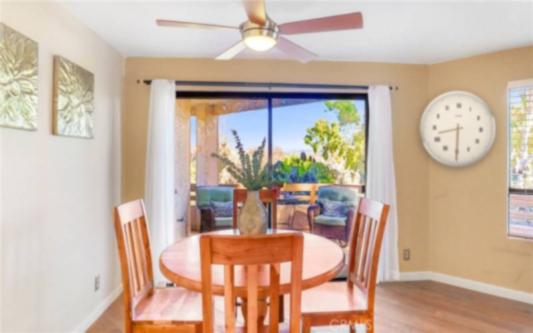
8:30
